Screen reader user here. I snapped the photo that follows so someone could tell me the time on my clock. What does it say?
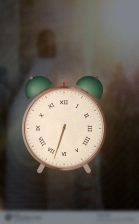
6:33
